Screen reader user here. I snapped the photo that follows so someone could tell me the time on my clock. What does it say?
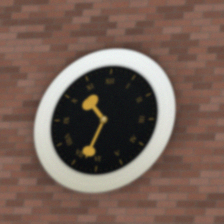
10:33
